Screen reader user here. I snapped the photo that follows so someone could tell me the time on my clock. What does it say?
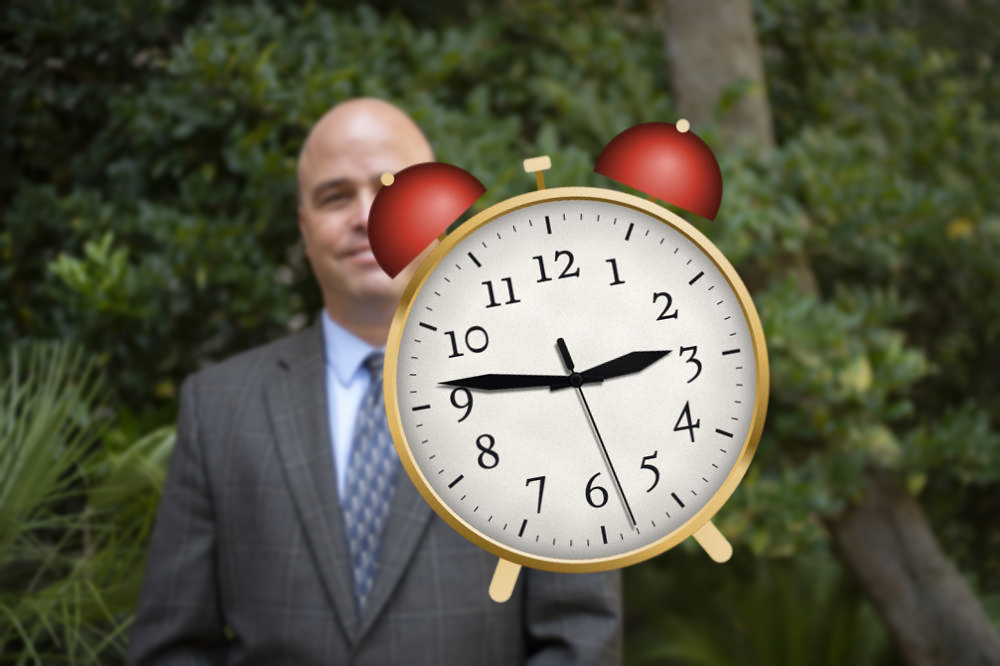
2:46:28
